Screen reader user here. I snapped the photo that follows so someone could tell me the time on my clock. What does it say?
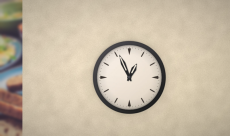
12:56
